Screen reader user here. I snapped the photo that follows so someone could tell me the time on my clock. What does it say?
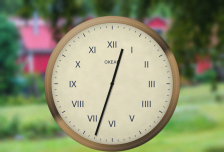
12:33
